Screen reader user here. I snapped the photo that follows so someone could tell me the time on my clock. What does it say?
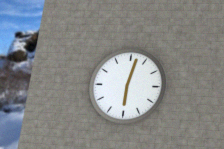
6:02
